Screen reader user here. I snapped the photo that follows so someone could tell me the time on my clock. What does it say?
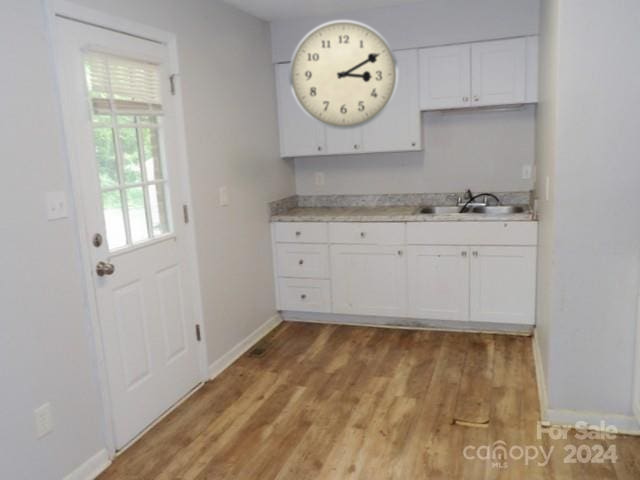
3:10
